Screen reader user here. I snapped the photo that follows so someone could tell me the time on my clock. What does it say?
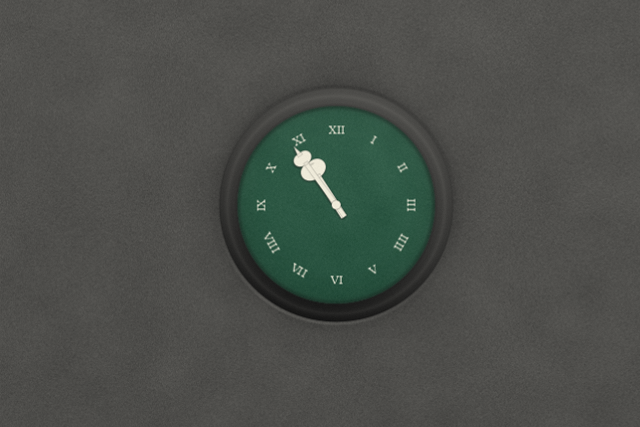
10:54
